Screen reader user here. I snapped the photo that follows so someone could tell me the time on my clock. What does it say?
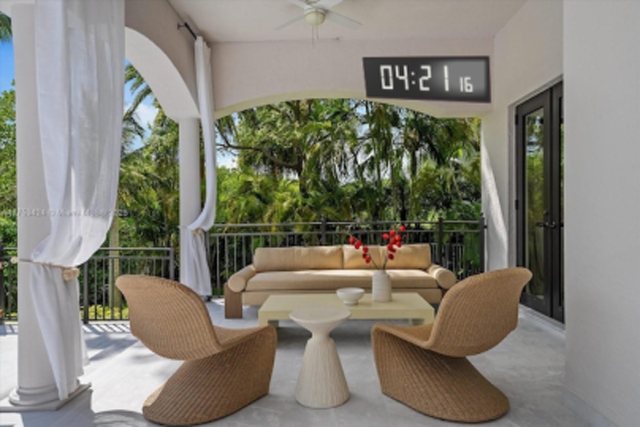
4:21:16
